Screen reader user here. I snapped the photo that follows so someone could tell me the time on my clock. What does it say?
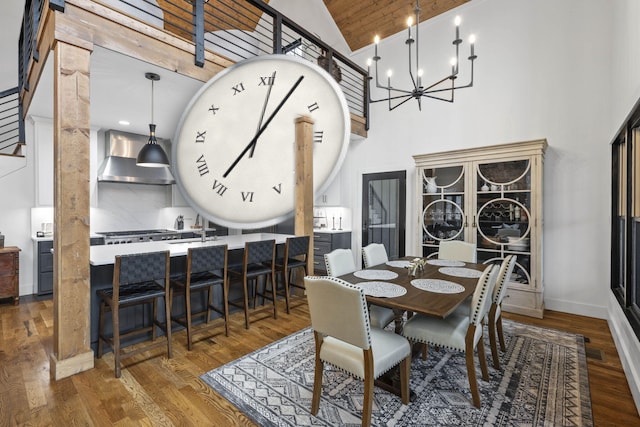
7:05:01
